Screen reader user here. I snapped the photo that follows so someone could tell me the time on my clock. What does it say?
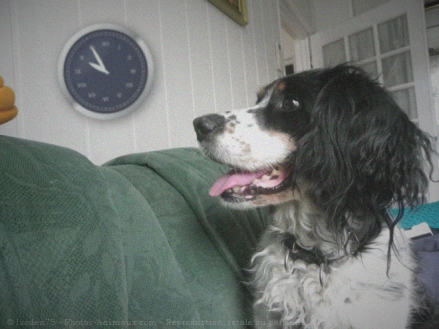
9:55
